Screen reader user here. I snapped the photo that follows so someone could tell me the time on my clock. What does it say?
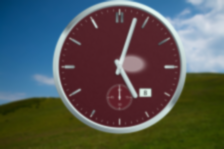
5:03
